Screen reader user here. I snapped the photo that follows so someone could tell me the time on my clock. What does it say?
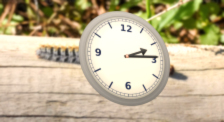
2:14
